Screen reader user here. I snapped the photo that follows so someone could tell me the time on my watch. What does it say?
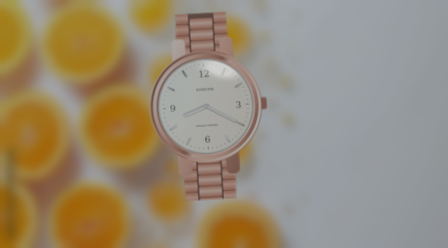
8:20
